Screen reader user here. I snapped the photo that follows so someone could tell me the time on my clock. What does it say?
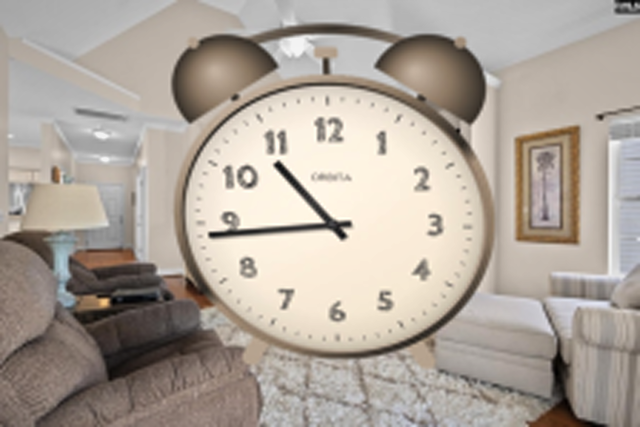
10:44
